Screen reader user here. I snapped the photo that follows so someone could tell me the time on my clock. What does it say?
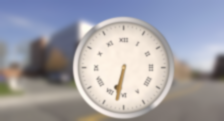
6:32
